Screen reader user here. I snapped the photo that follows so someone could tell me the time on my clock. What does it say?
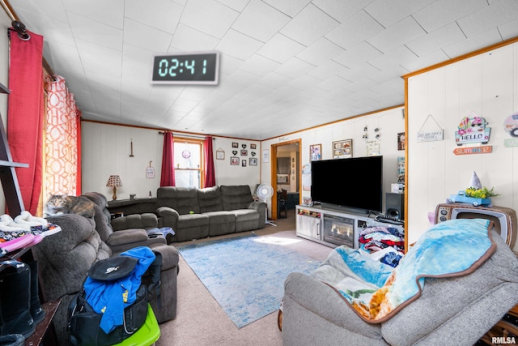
2:41
